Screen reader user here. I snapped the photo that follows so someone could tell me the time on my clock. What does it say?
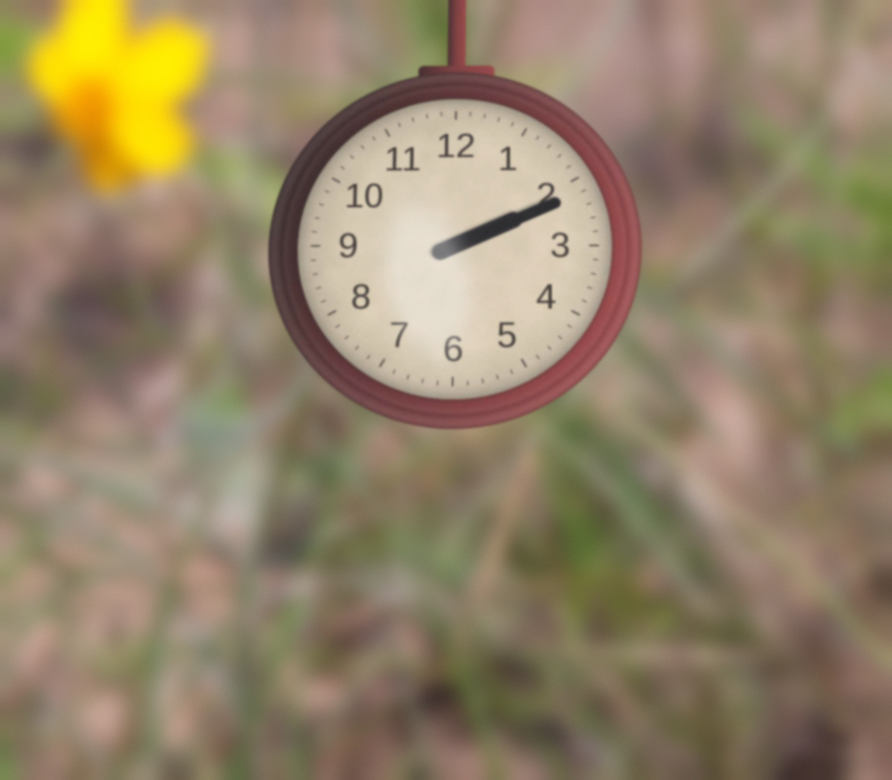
2:11
